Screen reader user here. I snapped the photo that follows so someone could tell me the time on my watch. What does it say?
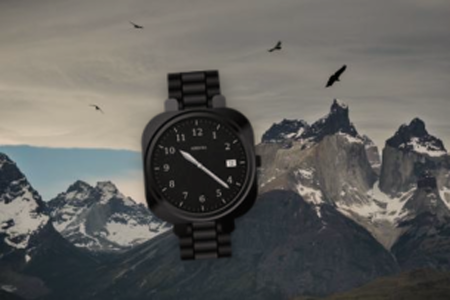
10:22
